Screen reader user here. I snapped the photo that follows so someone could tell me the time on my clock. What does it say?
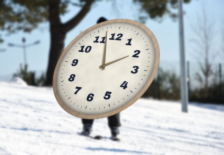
1:57
